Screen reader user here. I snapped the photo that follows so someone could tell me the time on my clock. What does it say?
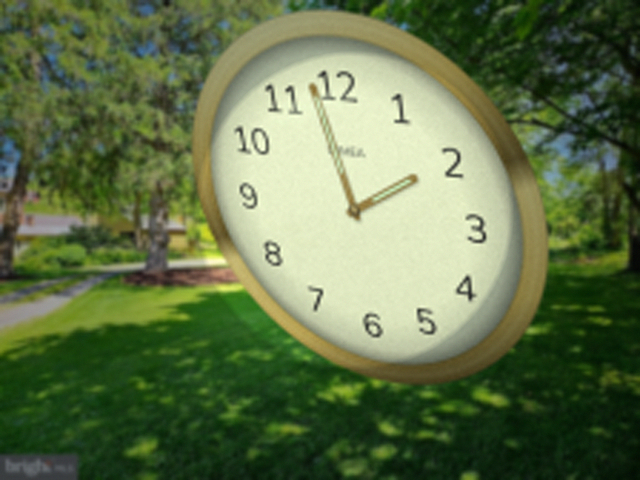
1:58
